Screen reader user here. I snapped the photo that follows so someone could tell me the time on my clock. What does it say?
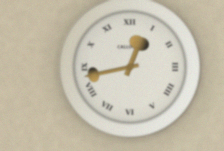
12:43
